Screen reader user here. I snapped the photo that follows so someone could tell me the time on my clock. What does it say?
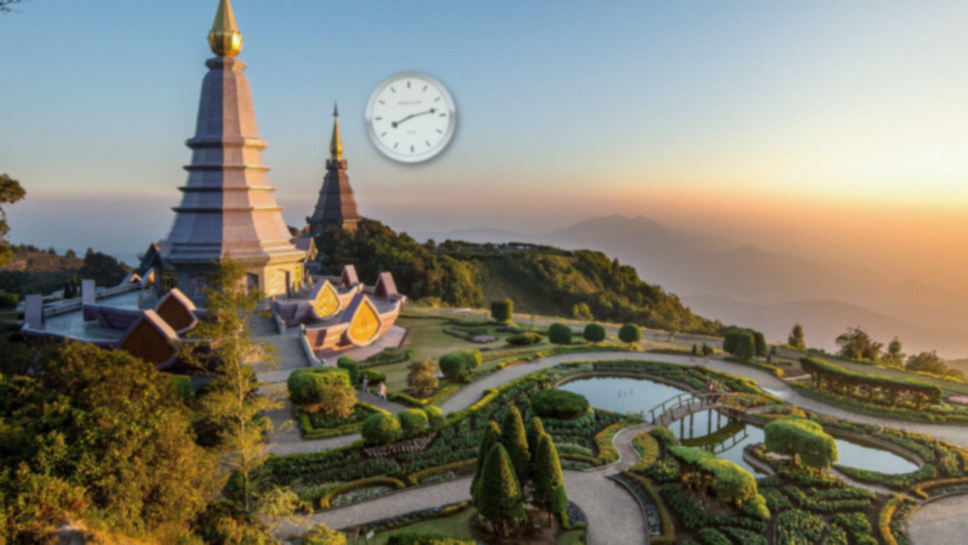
8:13
